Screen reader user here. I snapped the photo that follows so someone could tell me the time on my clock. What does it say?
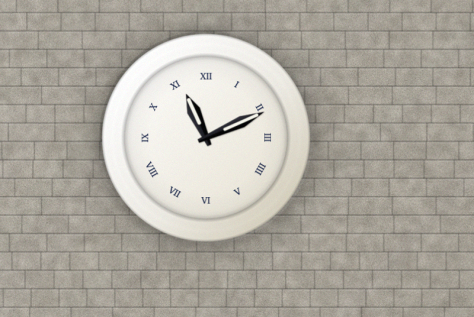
11:11
